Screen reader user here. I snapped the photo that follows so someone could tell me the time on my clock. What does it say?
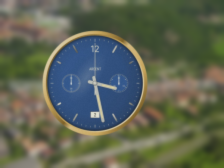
3:28
